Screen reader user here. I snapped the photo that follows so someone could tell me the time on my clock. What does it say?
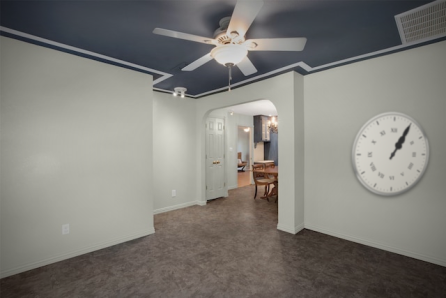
1:05
